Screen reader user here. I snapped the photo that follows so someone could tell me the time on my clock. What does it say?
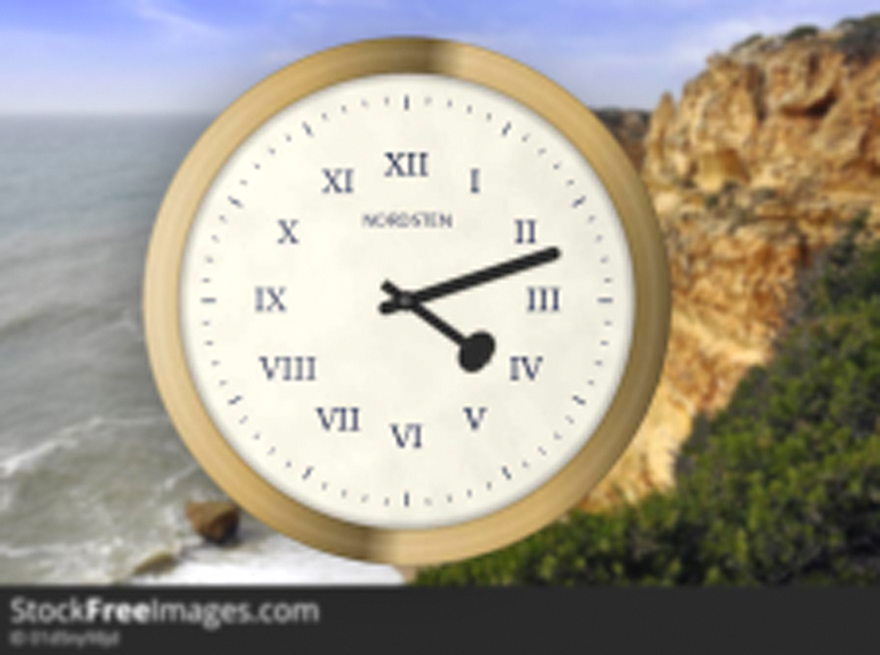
4:12
